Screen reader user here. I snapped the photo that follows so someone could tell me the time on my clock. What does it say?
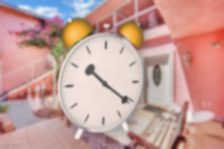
10:21
